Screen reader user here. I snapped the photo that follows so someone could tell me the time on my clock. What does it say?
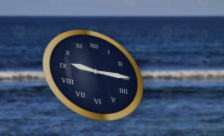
9:15
